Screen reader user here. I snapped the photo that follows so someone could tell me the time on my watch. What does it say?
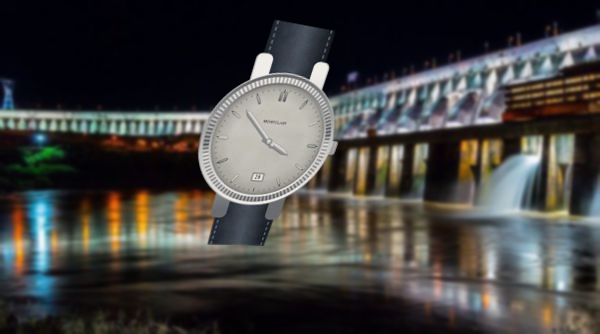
3:52
